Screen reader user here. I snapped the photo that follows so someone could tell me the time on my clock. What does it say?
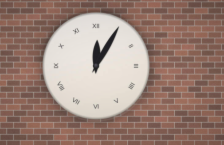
12:05
